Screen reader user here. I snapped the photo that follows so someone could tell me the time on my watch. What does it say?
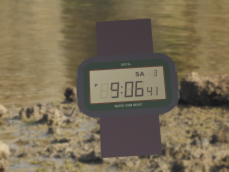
9:06:41
